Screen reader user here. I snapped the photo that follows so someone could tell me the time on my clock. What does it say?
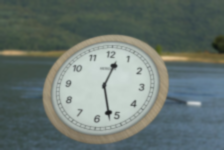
12:27
